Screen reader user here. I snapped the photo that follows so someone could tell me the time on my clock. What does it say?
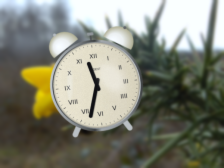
11:33
